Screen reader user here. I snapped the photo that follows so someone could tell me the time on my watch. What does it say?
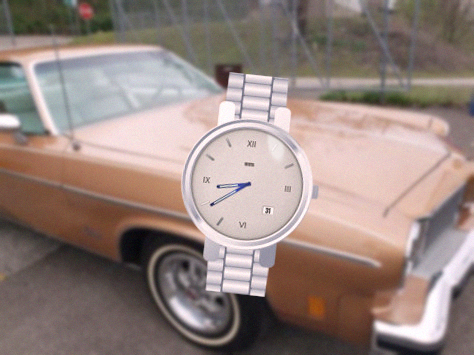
8:39
